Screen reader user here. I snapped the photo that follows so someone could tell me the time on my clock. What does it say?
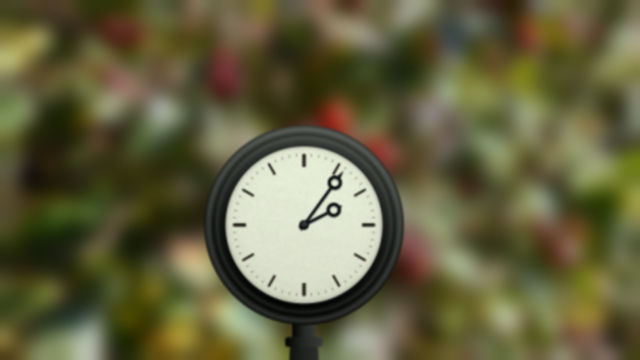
2:06
